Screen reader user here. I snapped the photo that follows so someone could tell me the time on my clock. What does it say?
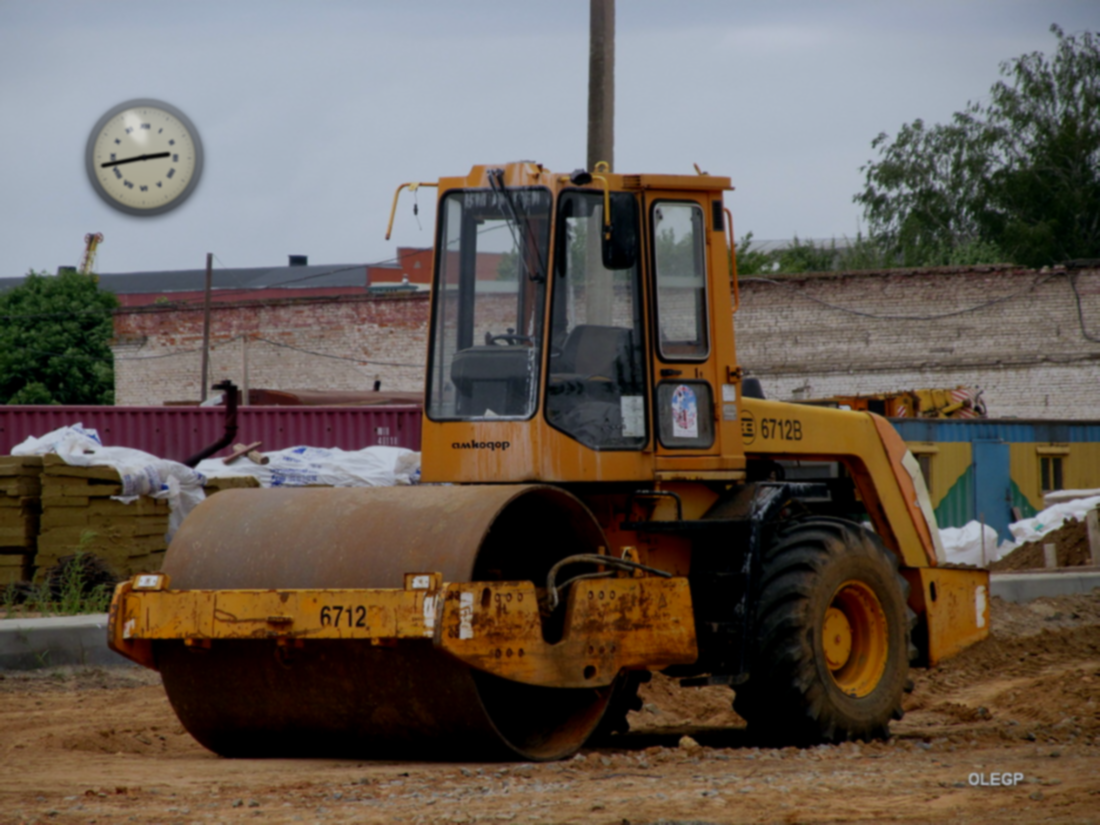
2:43
